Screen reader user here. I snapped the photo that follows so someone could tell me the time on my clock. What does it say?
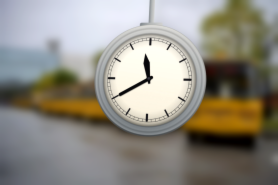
11:40
